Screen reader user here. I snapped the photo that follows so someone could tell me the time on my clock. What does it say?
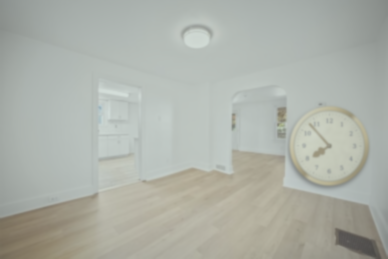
7:53
